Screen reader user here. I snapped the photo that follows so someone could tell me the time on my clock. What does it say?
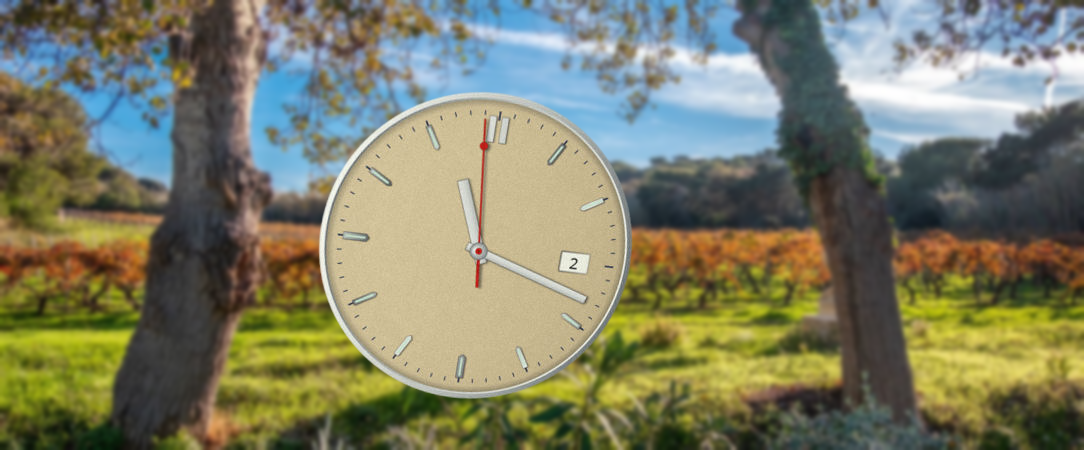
11:17:59
